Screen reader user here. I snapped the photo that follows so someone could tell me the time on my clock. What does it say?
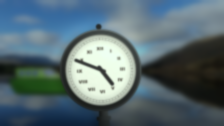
4:49
